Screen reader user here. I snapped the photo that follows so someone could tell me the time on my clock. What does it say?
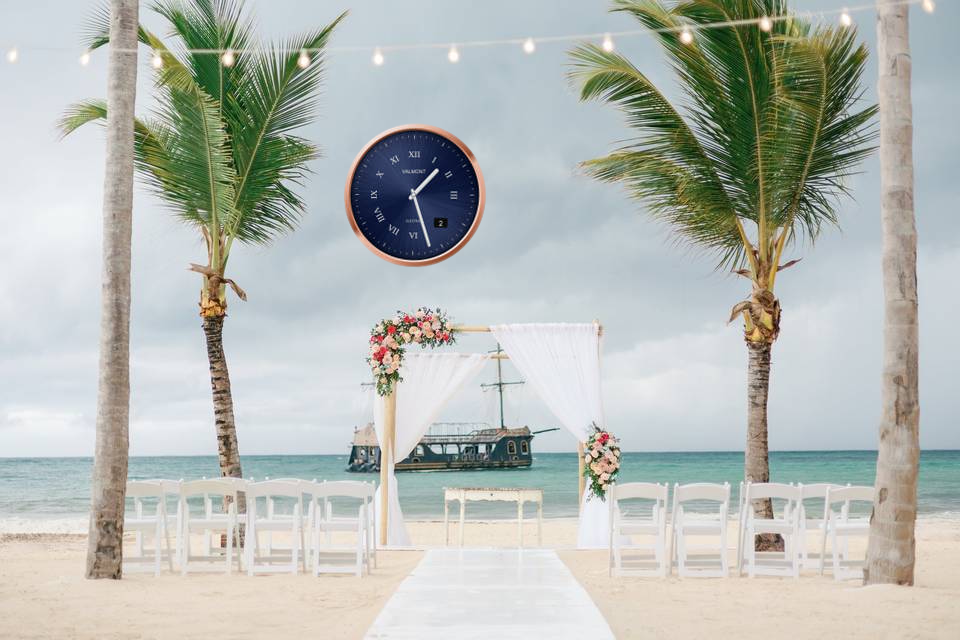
1:27
